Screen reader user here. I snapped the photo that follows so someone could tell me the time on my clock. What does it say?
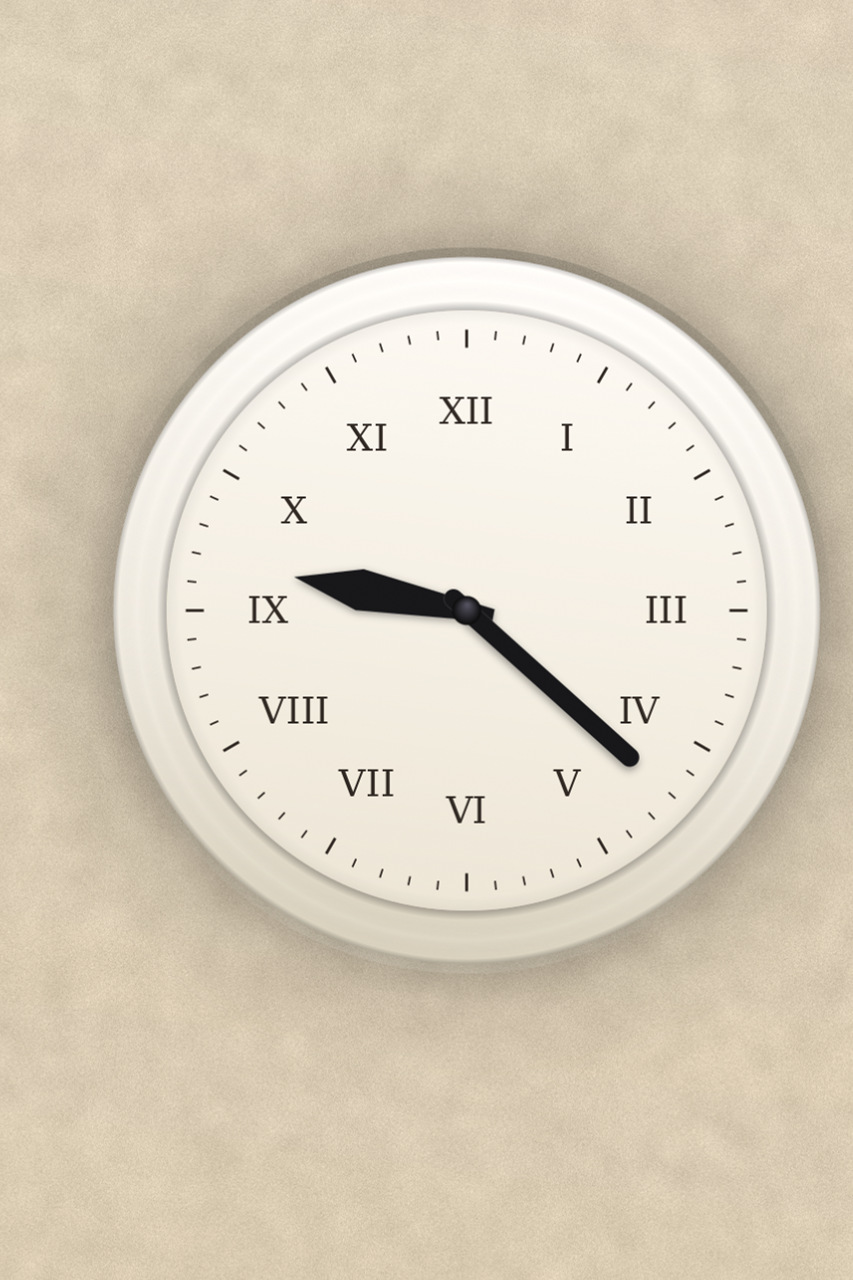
9:22
